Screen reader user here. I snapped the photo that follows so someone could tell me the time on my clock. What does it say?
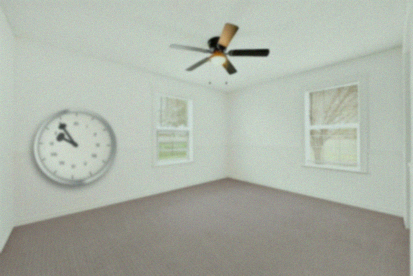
9:54
